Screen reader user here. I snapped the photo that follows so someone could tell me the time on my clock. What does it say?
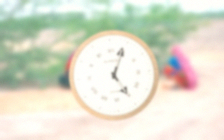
5:04
